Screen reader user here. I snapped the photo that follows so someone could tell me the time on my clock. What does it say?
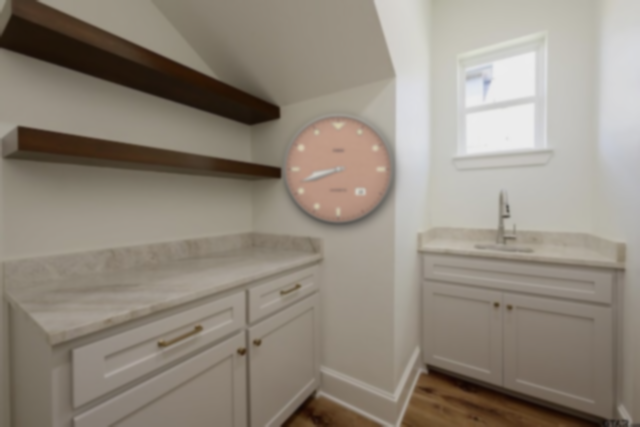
8:42
